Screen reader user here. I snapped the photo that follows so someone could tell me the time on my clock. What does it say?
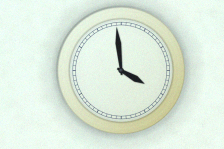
3:59
